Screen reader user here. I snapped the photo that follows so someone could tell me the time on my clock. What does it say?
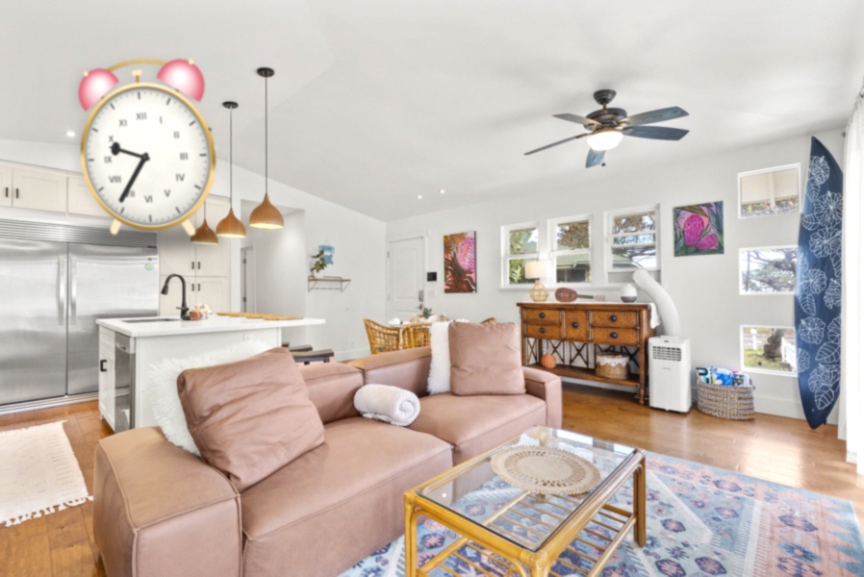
9:36
